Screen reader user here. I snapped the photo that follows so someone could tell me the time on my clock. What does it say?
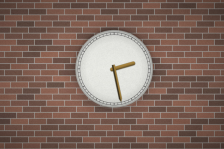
2:28
